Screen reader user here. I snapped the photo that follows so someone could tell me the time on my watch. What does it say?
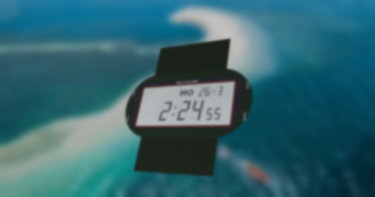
2:24
